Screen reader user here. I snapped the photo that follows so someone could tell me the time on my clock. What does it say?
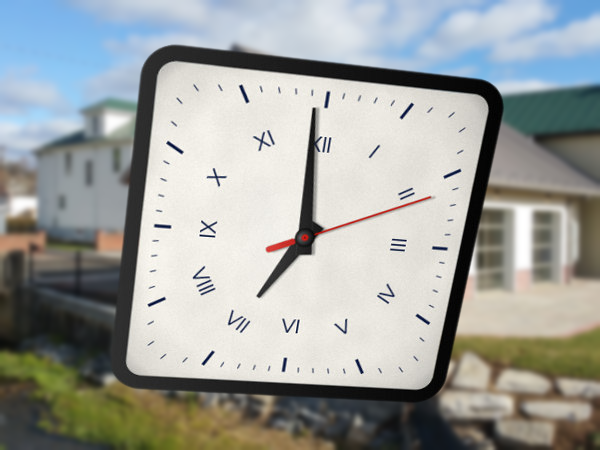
6:59:11
